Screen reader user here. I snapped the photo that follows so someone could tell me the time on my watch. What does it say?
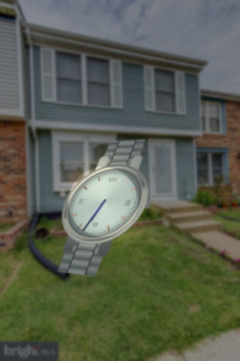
6:33
